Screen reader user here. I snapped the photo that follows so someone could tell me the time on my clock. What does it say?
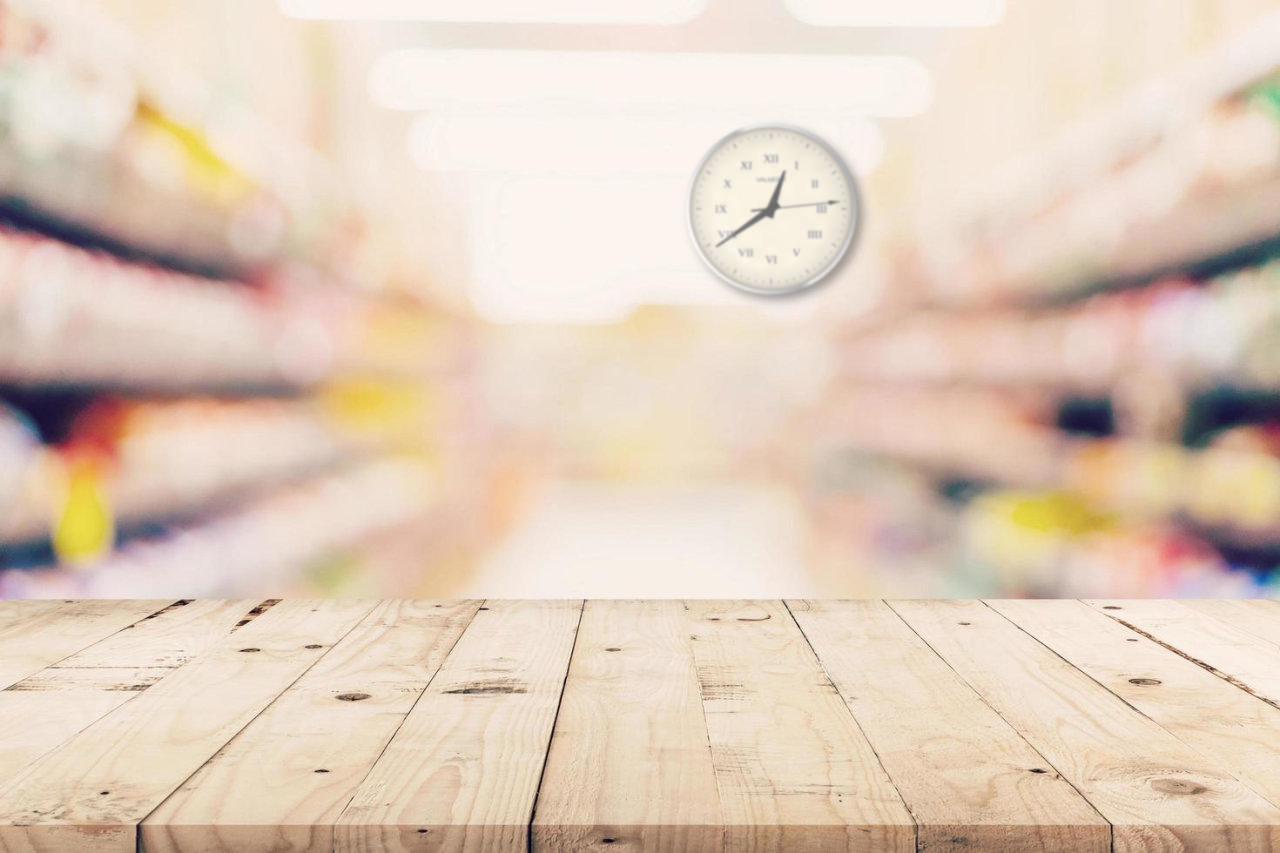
12:39:14
